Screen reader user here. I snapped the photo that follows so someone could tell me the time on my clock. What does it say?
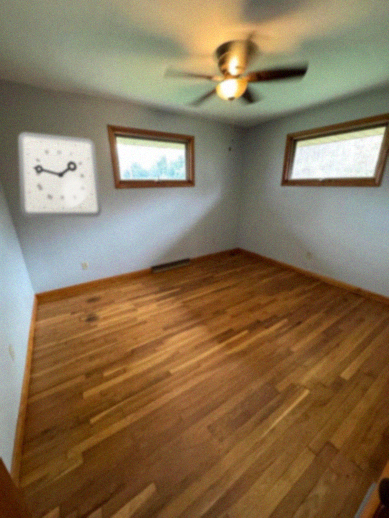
1:47
